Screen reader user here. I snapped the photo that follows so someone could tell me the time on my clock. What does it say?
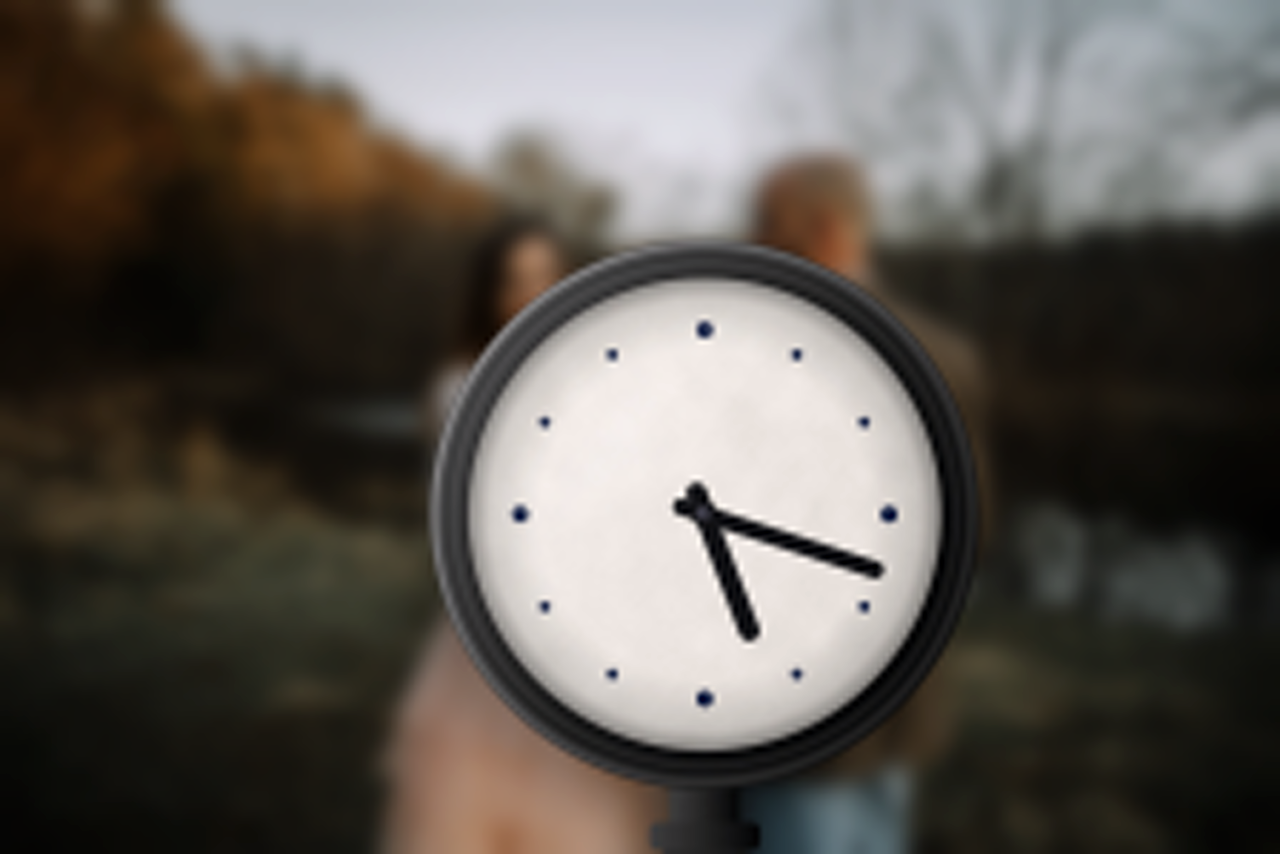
5:18
